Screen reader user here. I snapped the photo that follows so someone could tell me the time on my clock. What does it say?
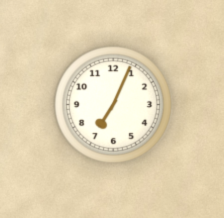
7:04
